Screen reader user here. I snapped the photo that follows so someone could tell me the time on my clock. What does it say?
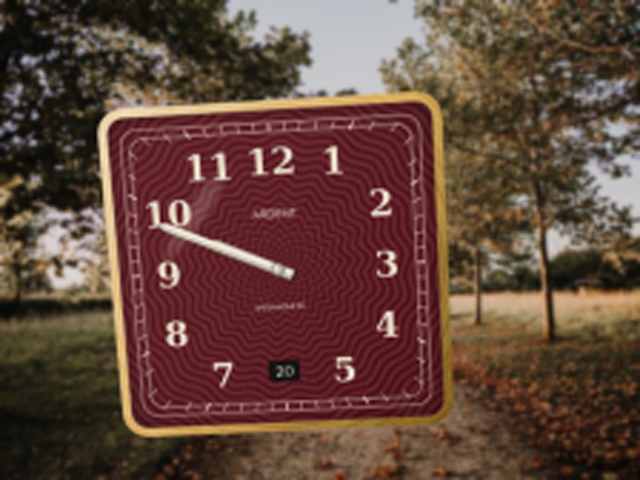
9:49
